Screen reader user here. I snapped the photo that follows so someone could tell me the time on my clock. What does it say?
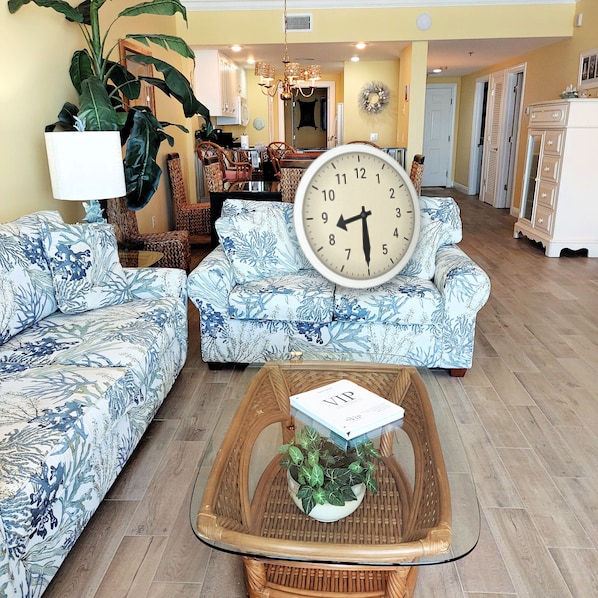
8:30
